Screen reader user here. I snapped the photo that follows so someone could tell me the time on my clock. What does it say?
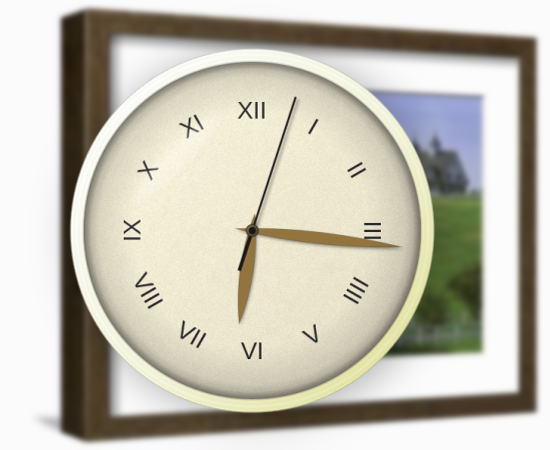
6:16:03
